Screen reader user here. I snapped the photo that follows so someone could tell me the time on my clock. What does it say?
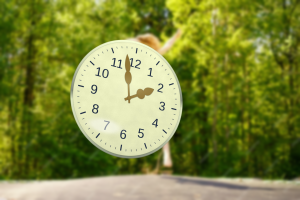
1:58
